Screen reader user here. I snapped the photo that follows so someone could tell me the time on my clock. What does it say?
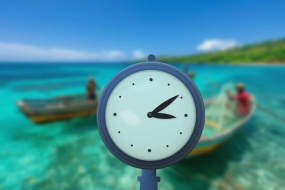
3:09
